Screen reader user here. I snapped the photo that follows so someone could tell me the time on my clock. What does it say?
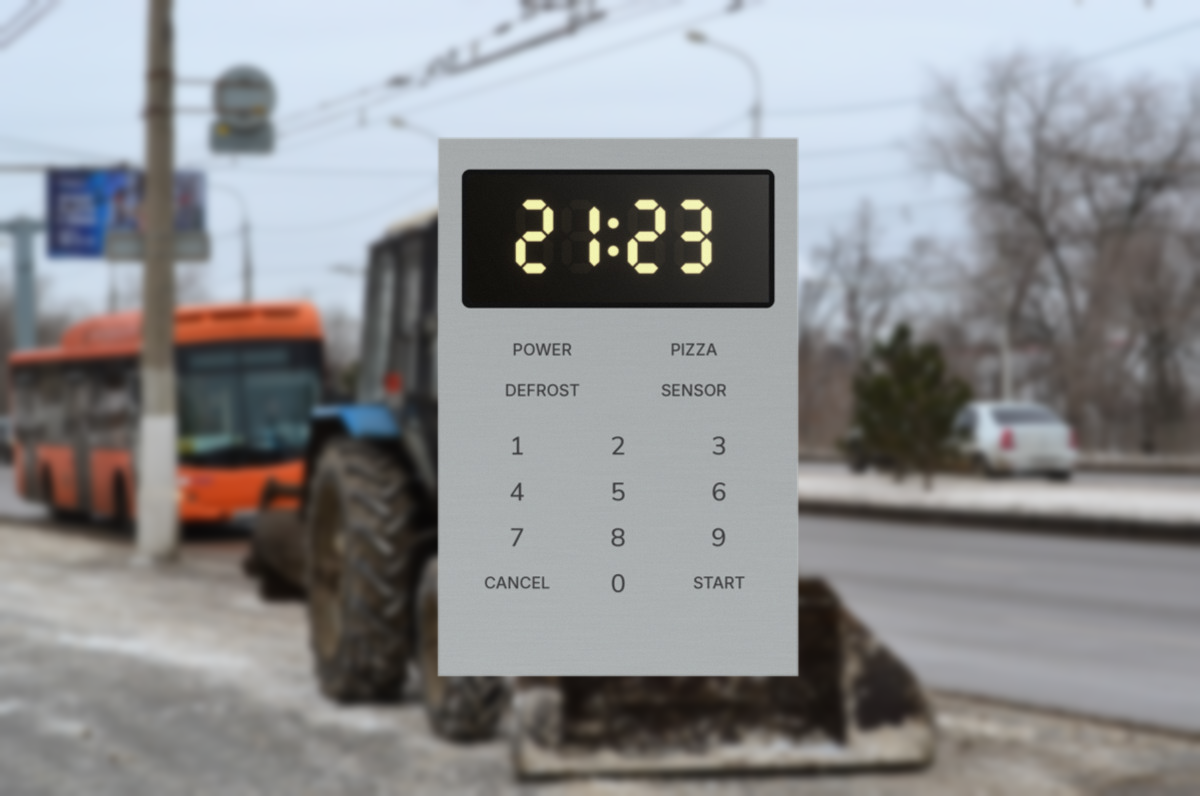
21:23
